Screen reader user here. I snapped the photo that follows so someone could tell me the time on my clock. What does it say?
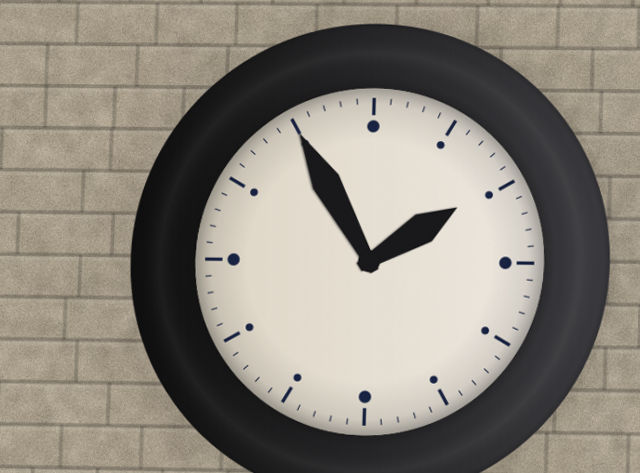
1:55
